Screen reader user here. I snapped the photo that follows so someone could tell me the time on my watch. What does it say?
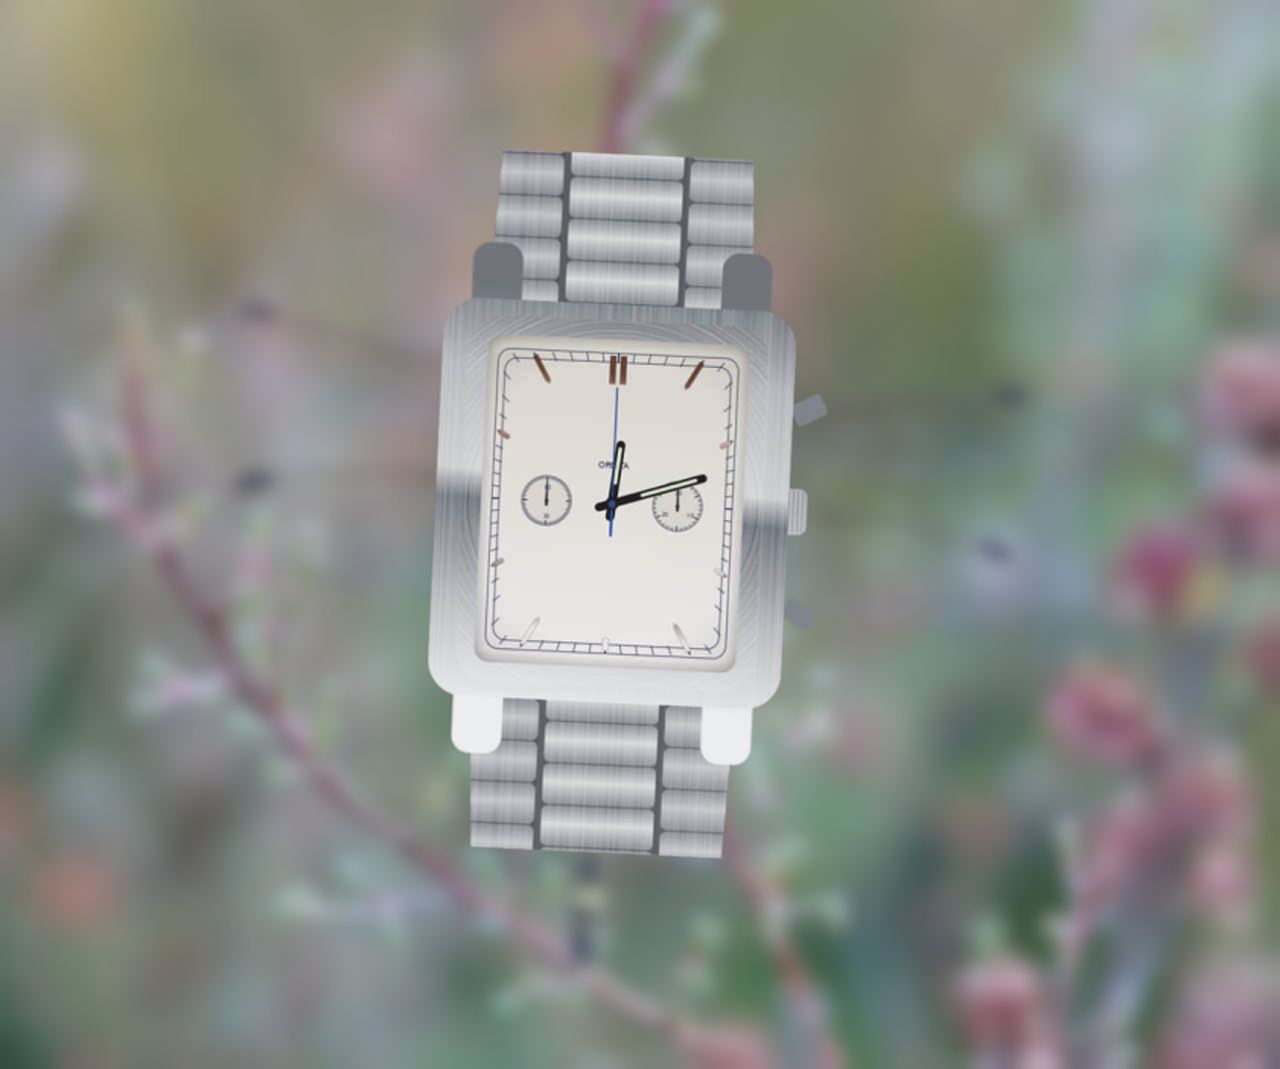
12:12
